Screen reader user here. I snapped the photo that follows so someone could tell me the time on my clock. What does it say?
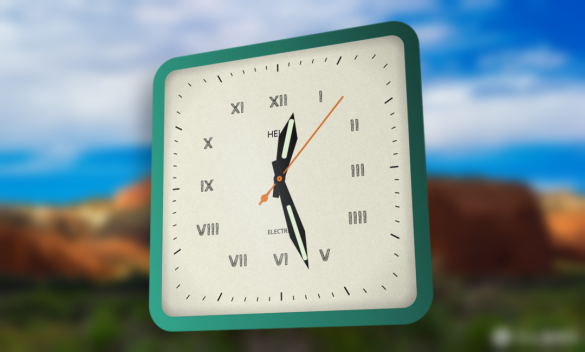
12:27:07
